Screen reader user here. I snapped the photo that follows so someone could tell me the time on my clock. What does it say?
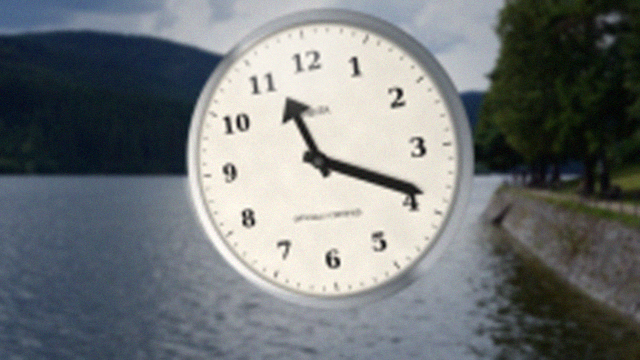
11:19
